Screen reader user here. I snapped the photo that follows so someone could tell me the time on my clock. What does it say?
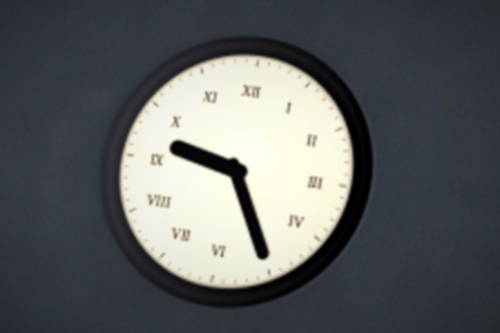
9:25
